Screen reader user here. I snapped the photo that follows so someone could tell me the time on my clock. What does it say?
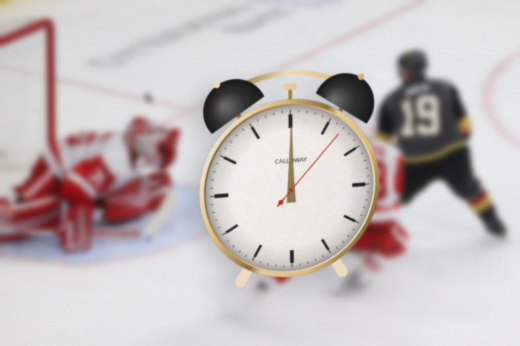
12:00:07
